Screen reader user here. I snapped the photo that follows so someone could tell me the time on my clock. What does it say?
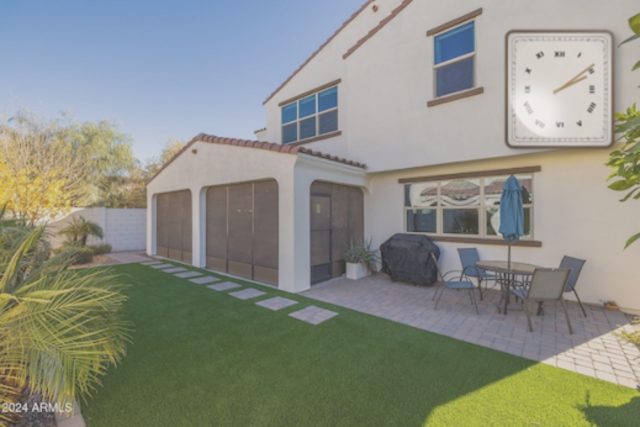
2:09
